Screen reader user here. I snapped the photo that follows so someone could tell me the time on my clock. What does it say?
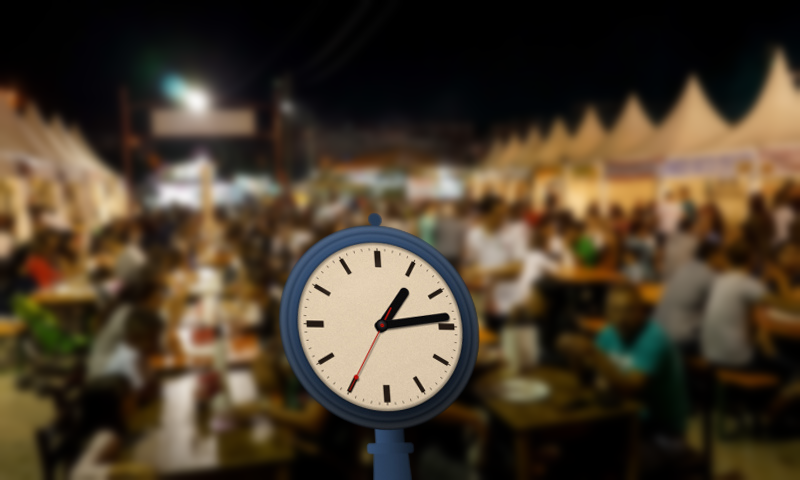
1:13:35
